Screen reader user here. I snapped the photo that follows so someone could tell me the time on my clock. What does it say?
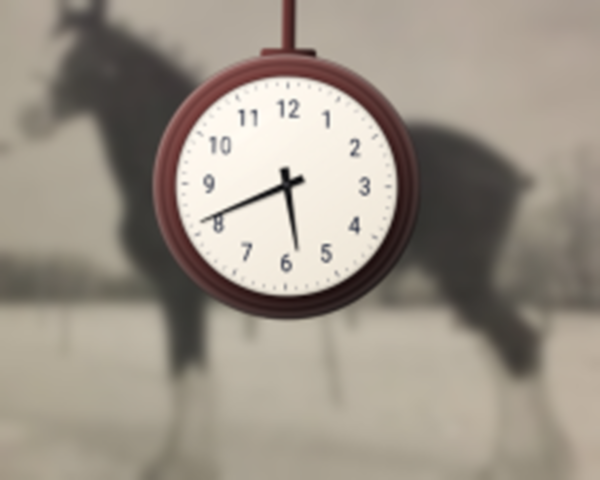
5:41
